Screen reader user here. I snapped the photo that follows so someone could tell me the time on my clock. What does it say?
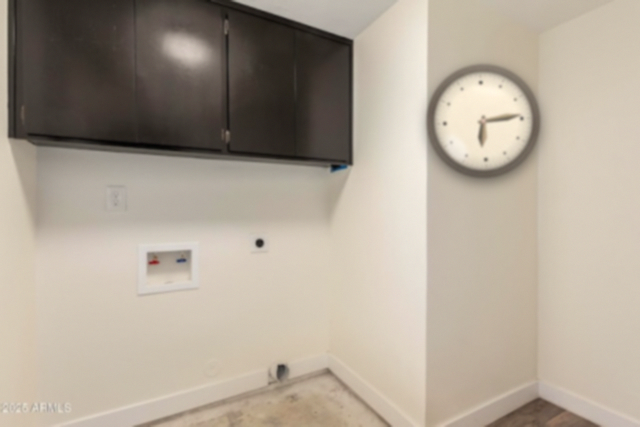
6:14
